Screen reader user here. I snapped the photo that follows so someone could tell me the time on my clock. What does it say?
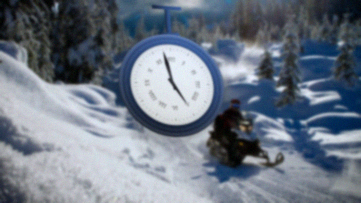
4:58
